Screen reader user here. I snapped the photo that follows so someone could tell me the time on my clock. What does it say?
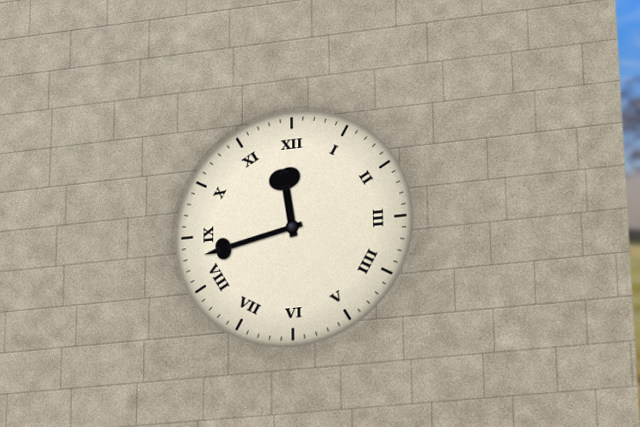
11:43
